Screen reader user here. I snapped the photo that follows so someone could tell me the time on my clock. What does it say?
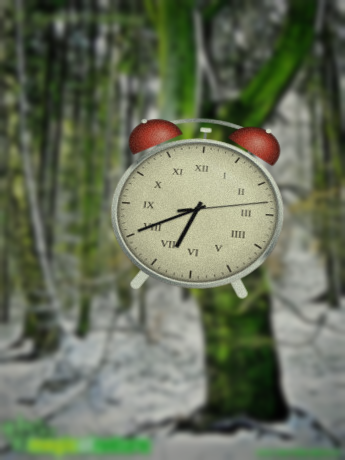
6:40:13
